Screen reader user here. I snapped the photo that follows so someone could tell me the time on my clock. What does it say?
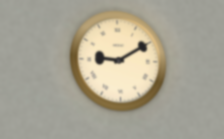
9:10
